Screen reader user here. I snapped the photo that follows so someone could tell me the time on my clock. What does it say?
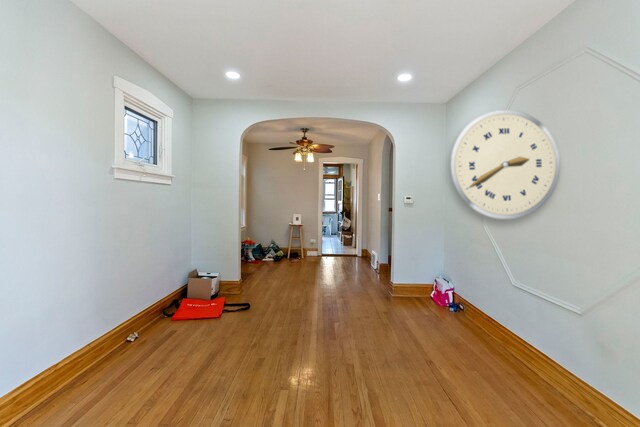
2:40
